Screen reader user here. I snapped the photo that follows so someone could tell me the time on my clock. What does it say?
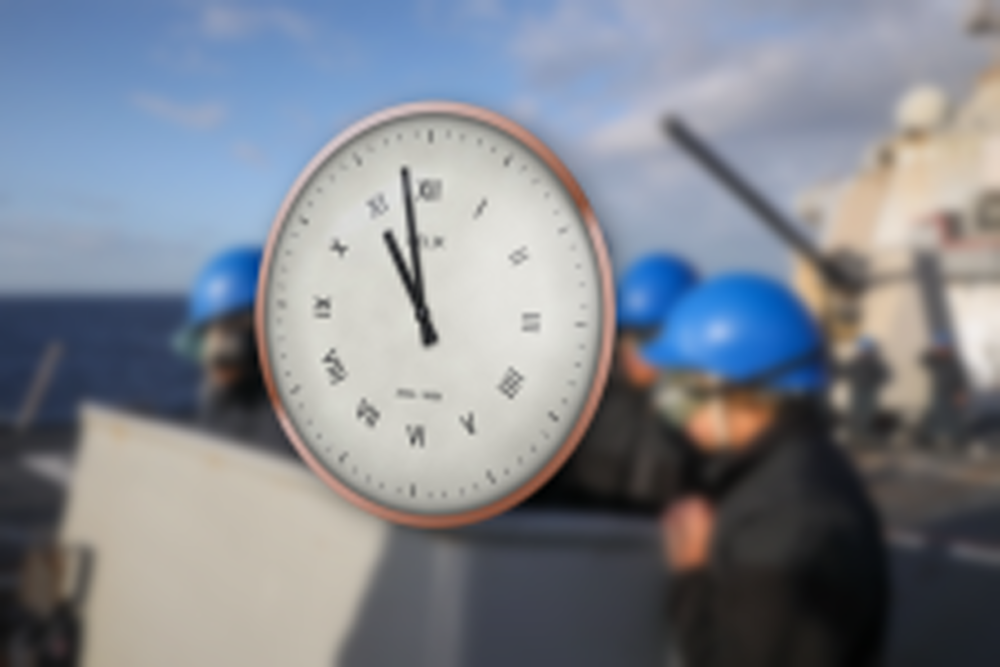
10:58
